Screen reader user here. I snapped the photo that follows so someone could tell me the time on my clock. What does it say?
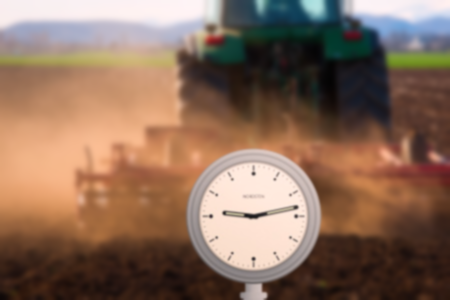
9:13
